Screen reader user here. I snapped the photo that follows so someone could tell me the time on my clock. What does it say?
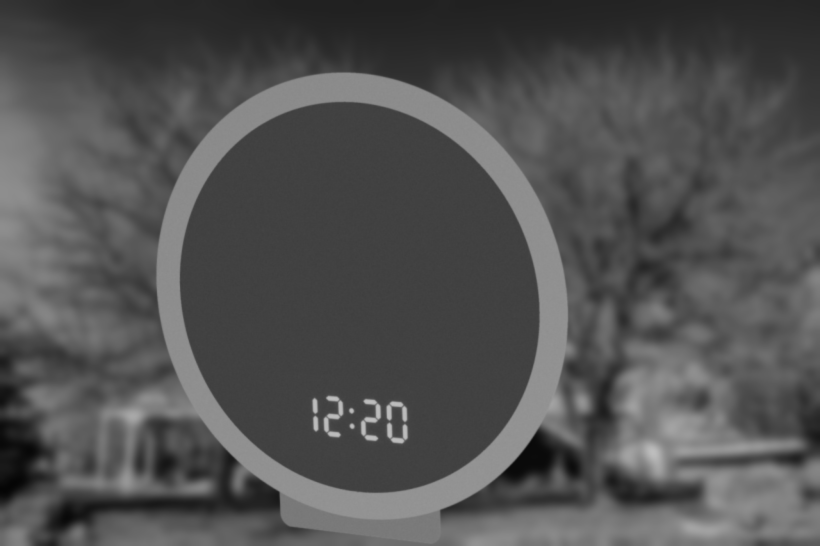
12:20
